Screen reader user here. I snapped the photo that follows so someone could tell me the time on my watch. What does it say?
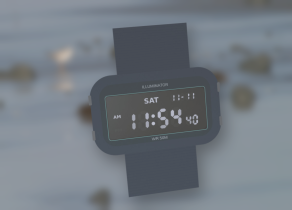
11:54:40
